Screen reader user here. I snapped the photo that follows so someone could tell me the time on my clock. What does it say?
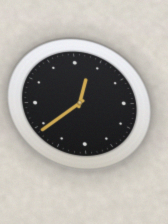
12:39
